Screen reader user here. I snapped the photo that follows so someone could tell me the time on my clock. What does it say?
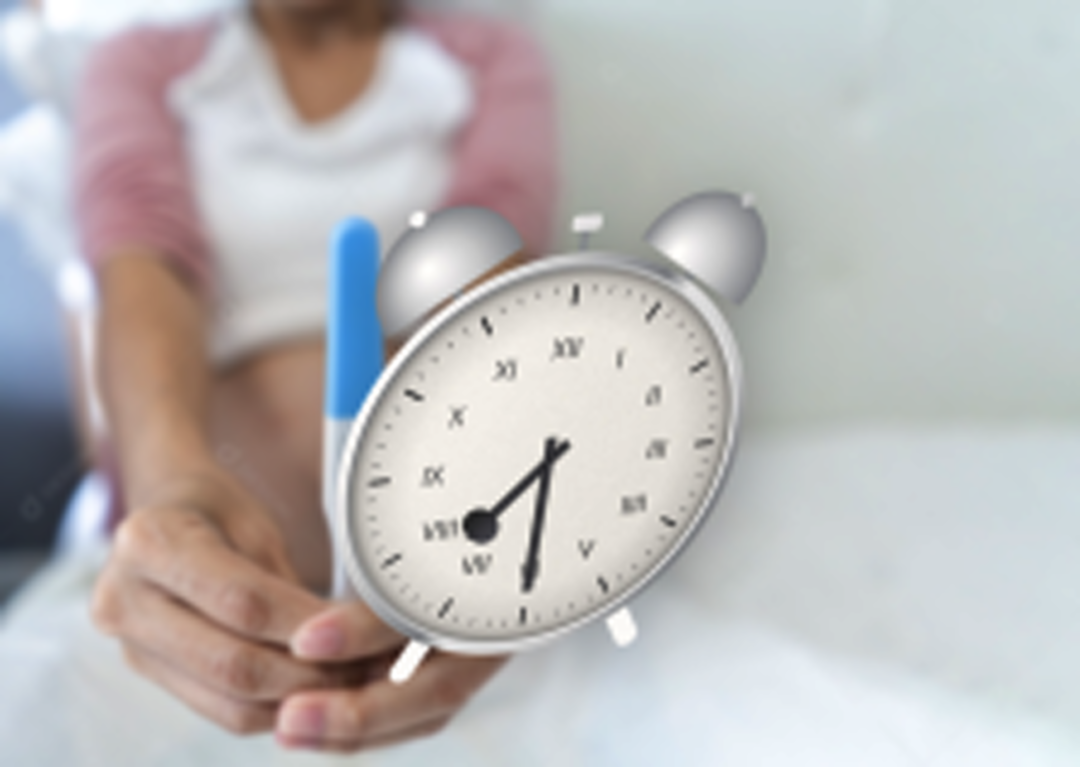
7:30
